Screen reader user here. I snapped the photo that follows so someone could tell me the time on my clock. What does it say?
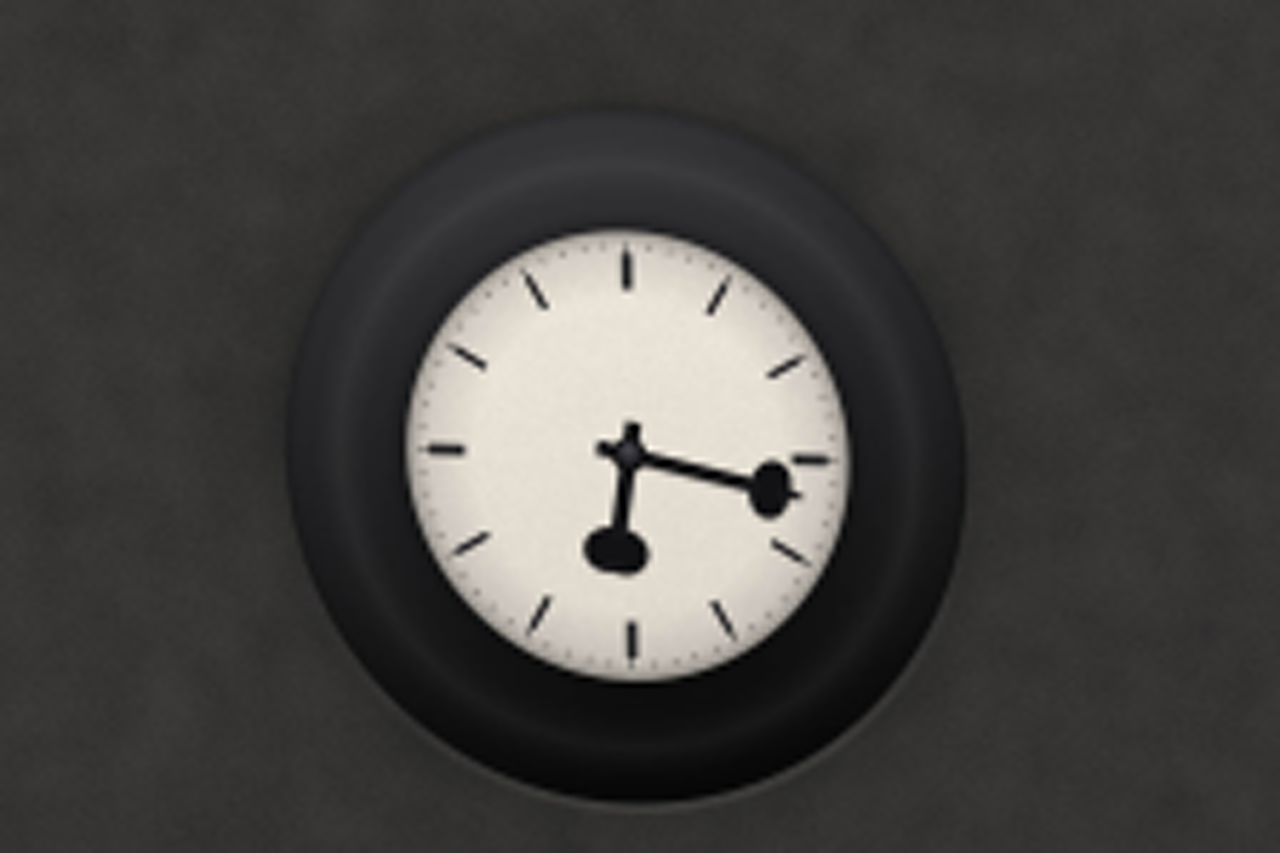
6:17
